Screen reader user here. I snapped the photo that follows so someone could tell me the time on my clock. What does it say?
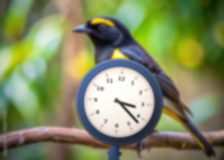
3:22
